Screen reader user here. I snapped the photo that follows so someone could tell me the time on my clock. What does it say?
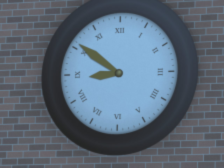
8:51
